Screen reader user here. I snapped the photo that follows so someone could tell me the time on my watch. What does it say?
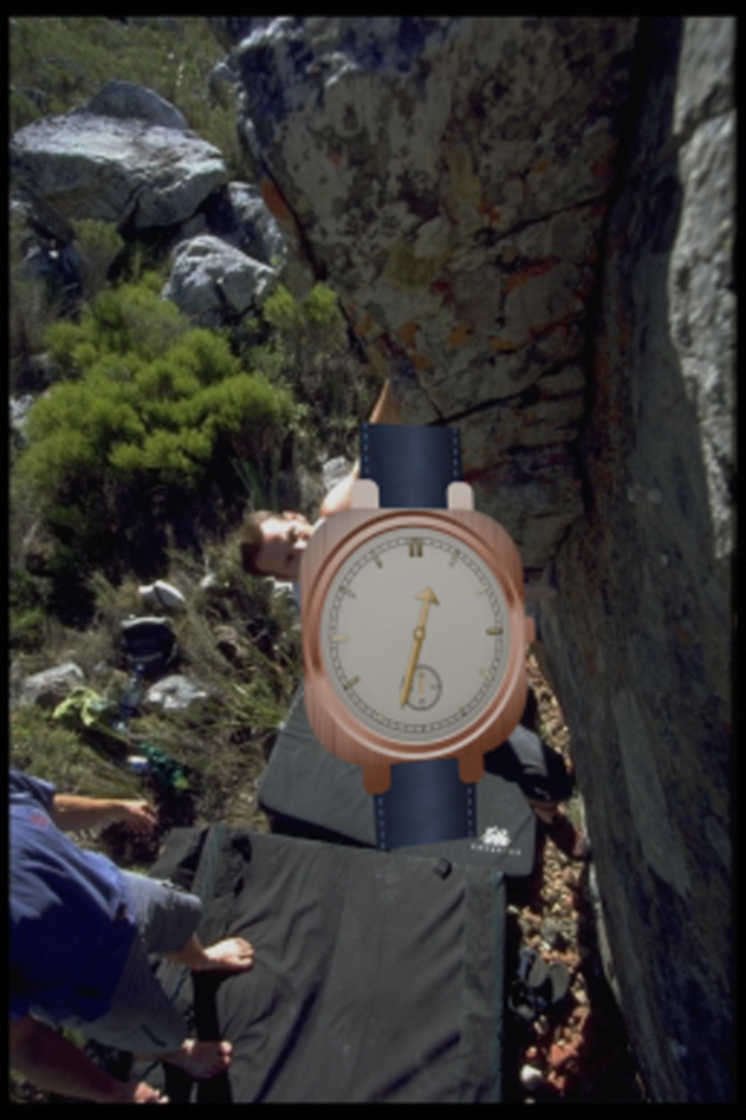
12:33
